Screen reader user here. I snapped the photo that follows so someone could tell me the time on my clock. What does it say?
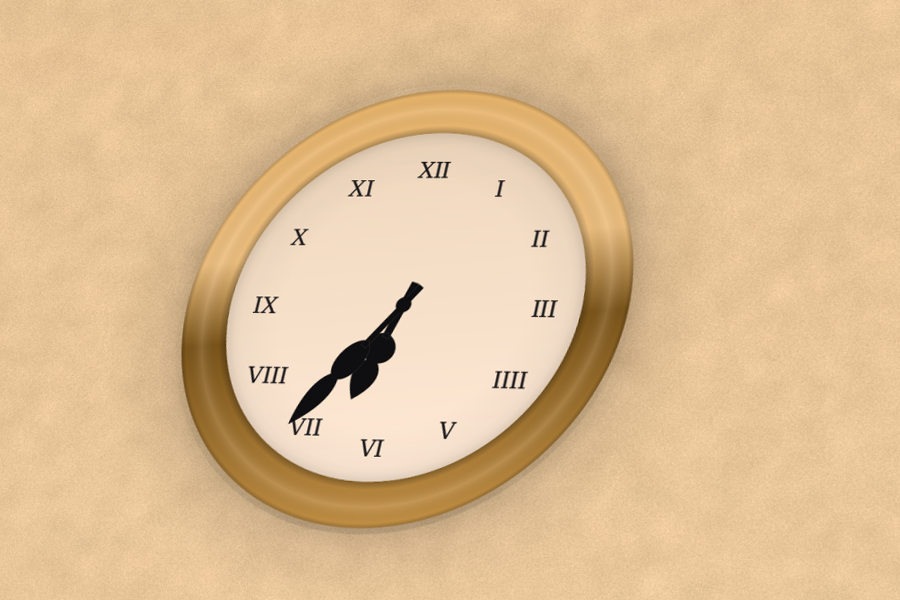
6:36
